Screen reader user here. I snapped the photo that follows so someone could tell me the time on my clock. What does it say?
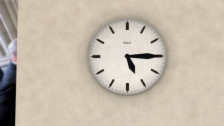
5:15
